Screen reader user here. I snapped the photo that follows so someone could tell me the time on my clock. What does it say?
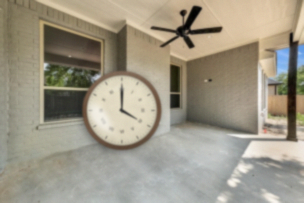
4:00
